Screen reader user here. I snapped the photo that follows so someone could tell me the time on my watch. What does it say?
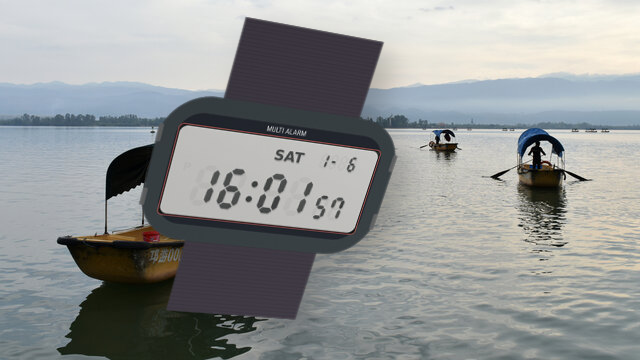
16:01:57
